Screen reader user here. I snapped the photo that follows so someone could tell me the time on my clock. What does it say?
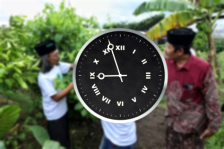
8:57
